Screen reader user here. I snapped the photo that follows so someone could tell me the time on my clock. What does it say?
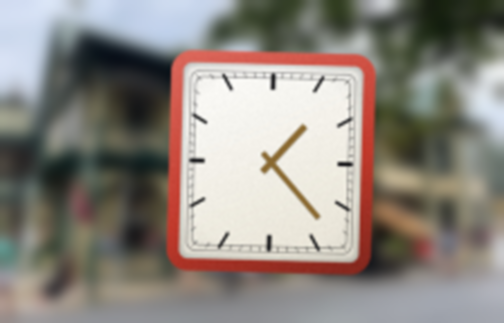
1:23
